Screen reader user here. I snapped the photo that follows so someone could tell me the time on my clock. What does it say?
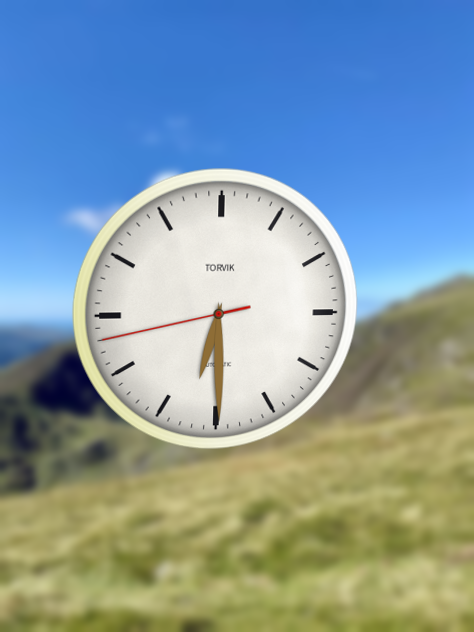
6:29:43
